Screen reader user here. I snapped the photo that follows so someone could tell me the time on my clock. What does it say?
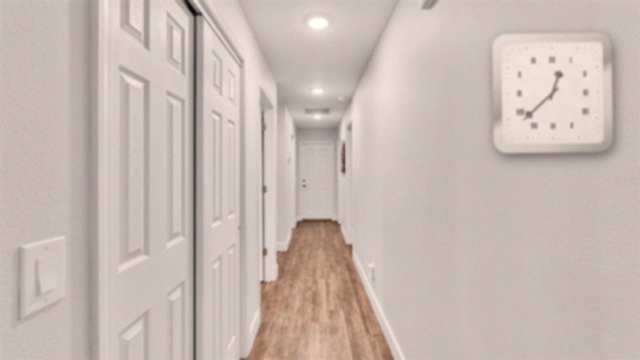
12:38
